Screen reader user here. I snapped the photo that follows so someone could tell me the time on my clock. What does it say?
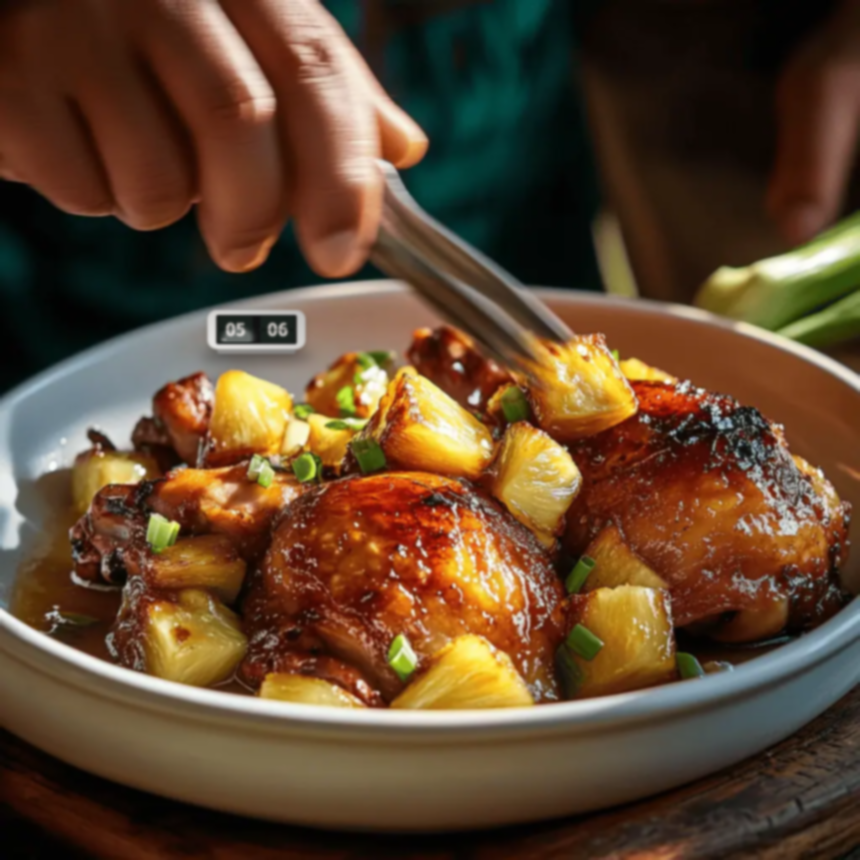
5:06
